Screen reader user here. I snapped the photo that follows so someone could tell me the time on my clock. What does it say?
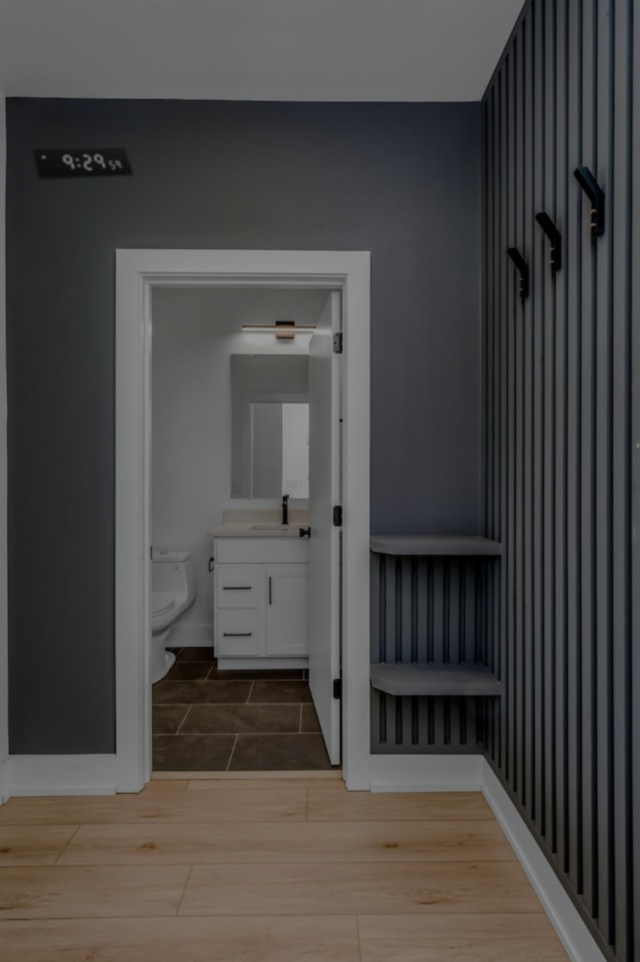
9:29
